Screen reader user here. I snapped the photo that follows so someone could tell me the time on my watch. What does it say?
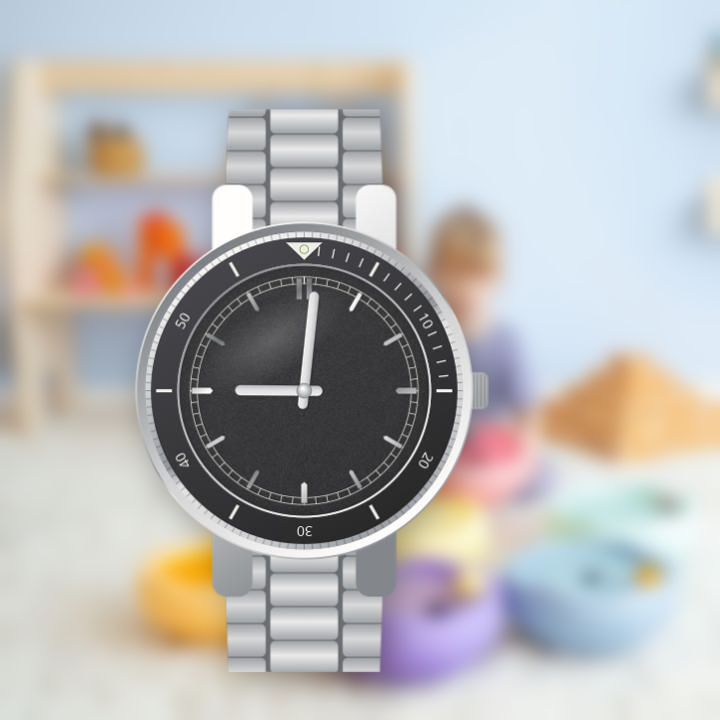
9:01
